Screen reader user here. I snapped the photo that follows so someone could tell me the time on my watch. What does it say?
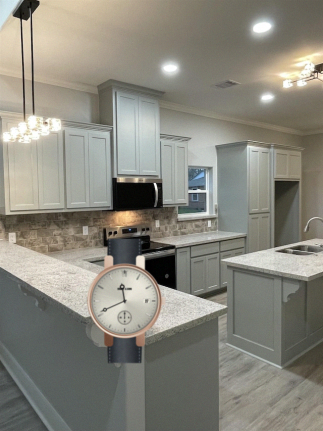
11:41
